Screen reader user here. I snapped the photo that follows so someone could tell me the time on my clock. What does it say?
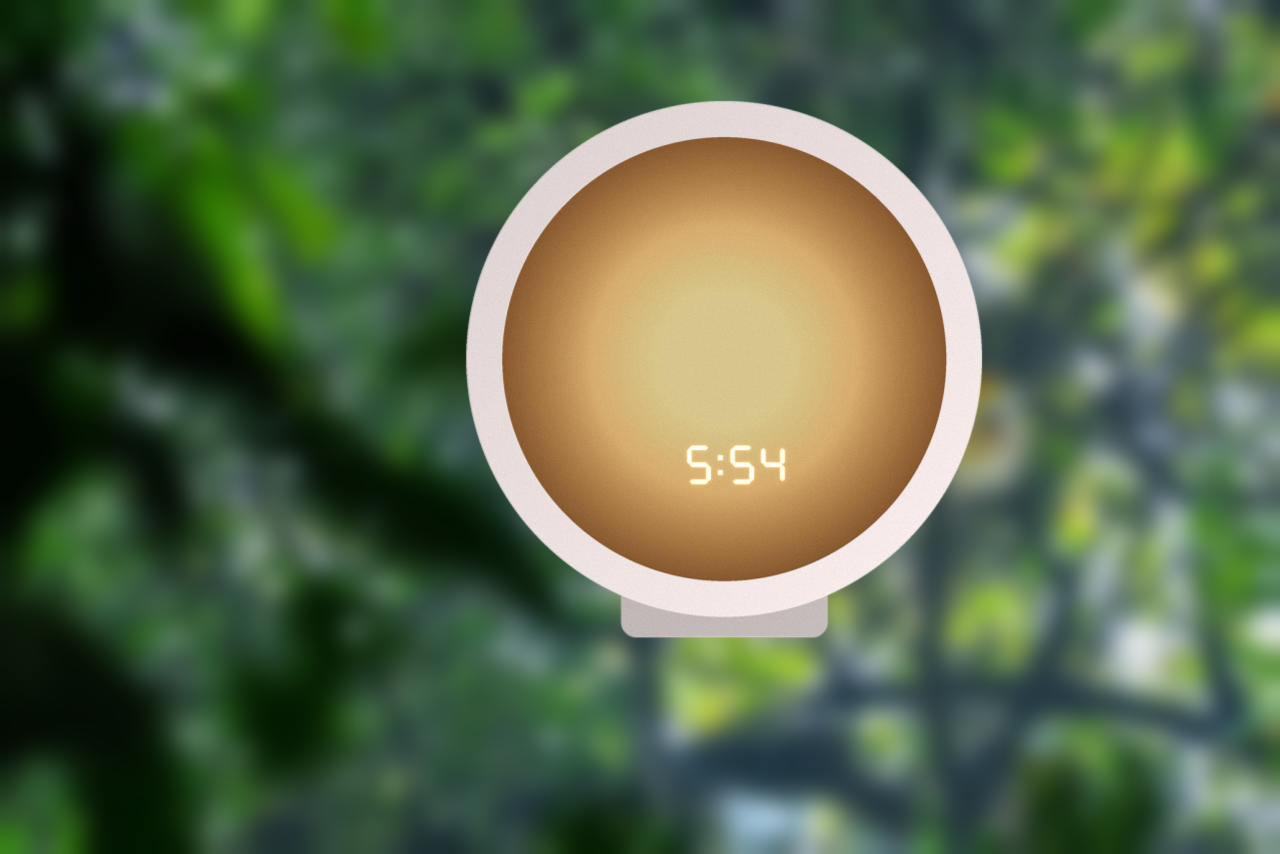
5:54
